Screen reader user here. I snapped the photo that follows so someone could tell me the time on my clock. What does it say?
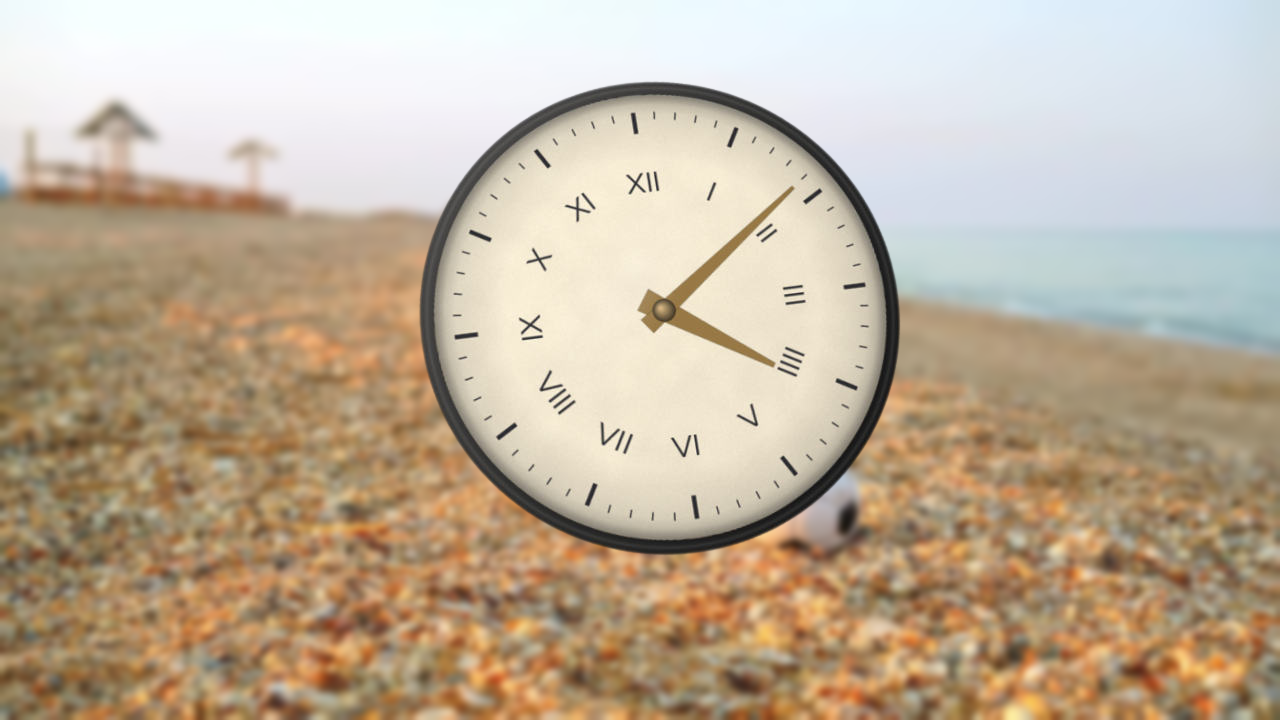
4:09
